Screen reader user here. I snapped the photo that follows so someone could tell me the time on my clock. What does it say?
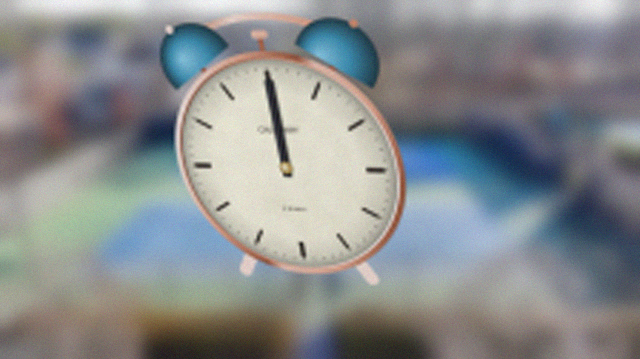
12:00
